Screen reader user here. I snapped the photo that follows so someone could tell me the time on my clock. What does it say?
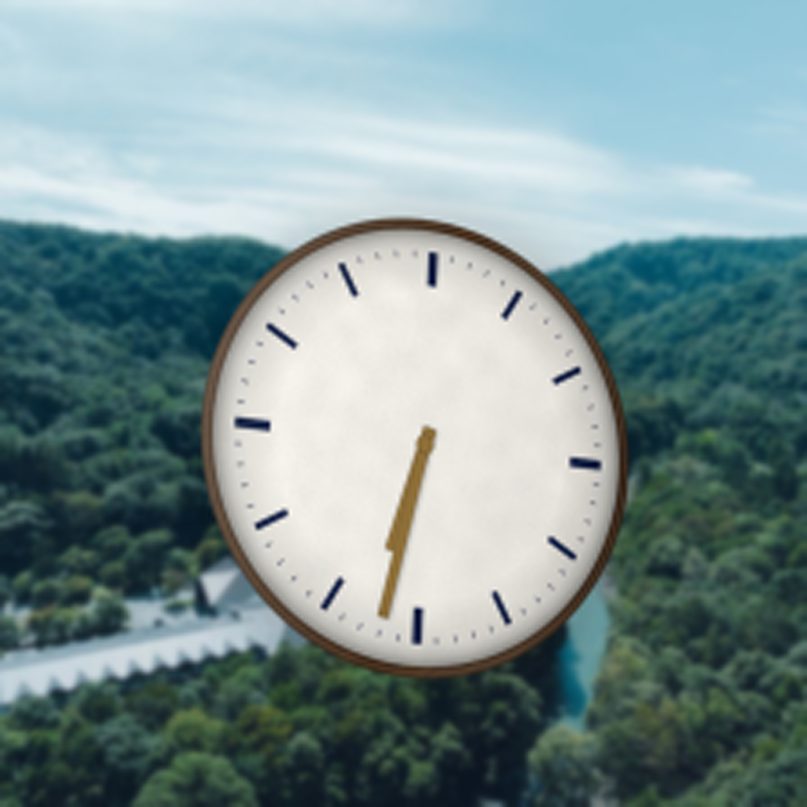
6:32
